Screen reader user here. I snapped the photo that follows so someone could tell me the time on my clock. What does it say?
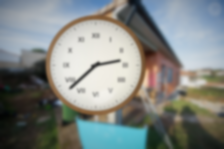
2:38
